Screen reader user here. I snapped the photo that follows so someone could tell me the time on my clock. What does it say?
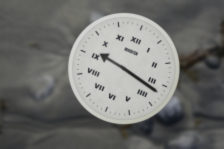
9:17
